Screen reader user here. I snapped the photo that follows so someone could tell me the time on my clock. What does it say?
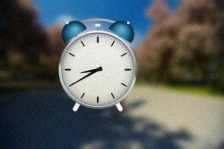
8:40
